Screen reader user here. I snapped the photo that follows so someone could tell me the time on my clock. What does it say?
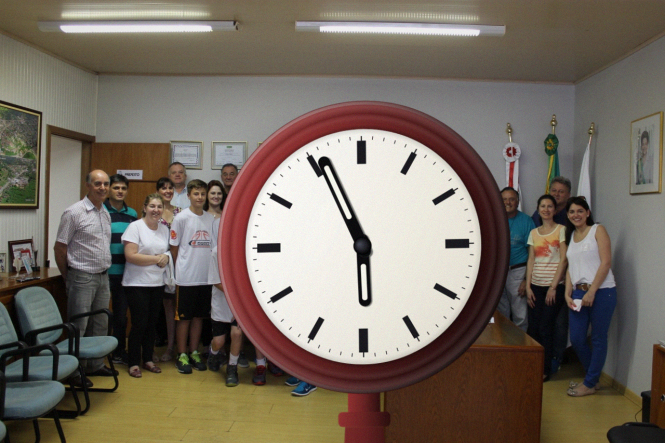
5:56
